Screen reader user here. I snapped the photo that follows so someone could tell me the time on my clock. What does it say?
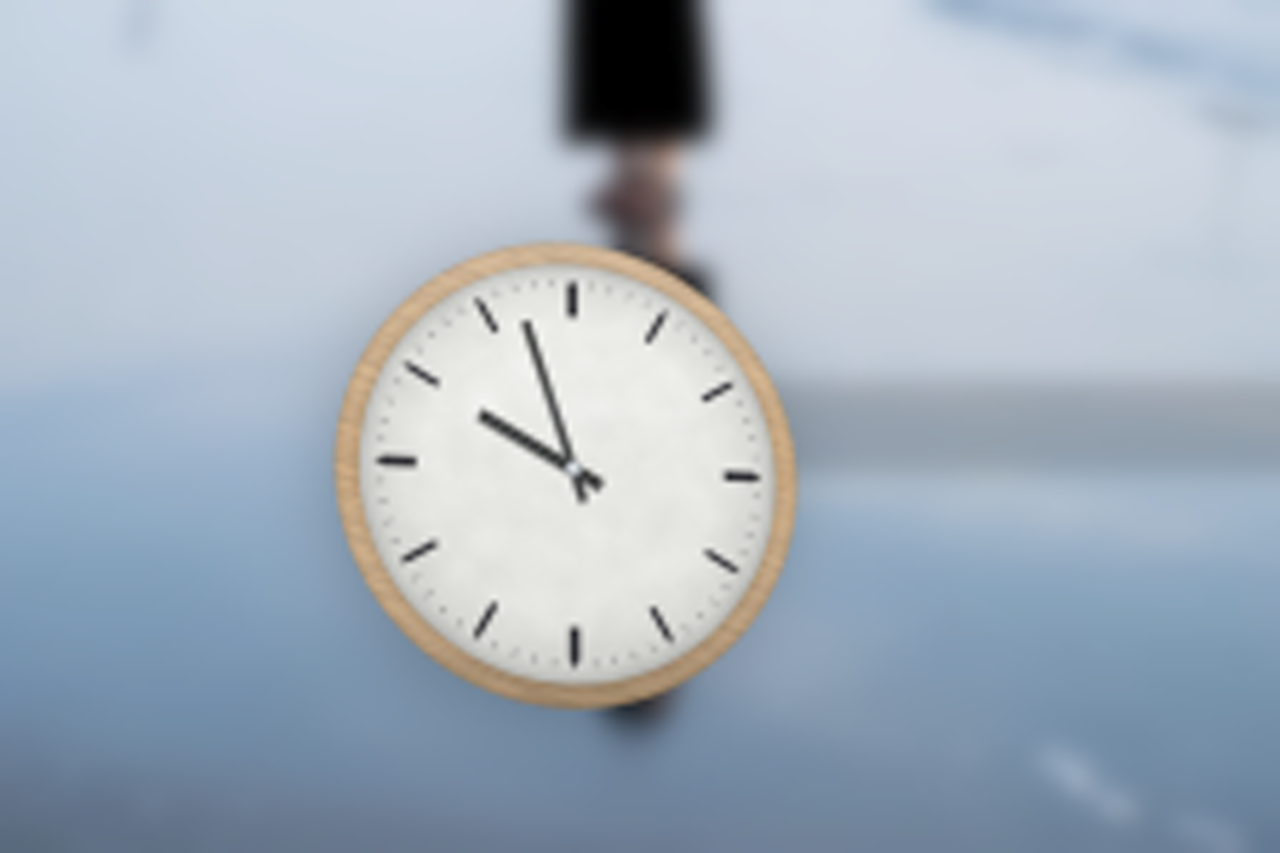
9:57
